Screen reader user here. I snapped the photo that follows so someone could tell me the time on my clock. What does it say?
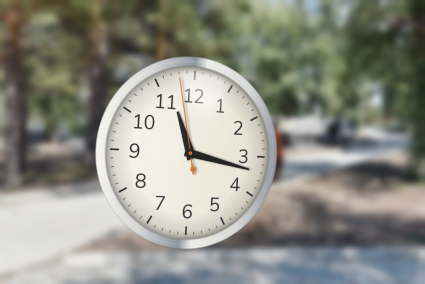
11:16:58
